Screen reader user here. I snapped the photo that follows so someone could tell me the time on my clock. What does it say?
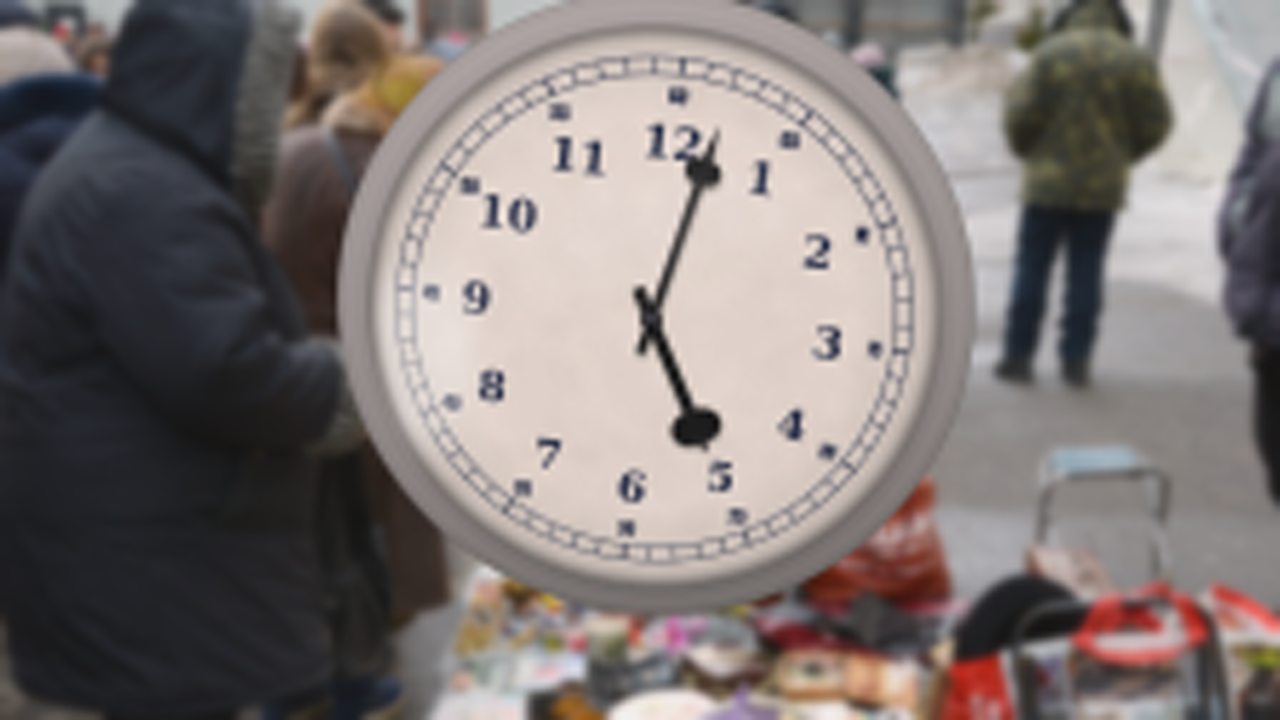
5:02
